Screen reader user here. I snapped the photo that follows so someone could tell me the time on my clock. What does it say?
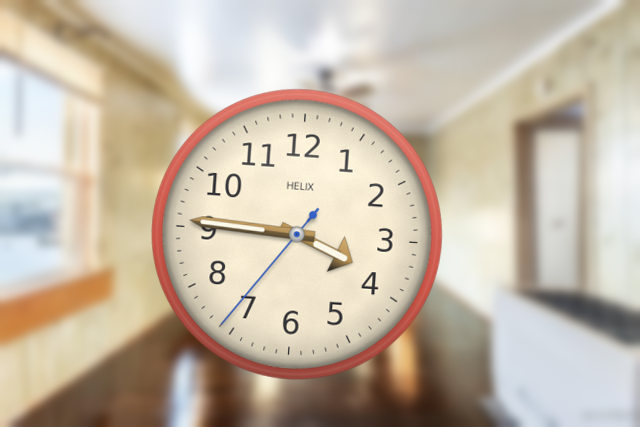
3:45:36
